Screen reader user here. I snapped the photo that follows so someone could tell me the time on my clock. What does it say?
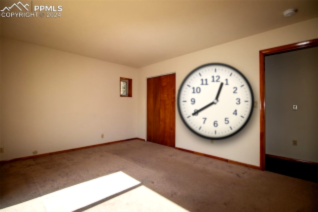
12:40
